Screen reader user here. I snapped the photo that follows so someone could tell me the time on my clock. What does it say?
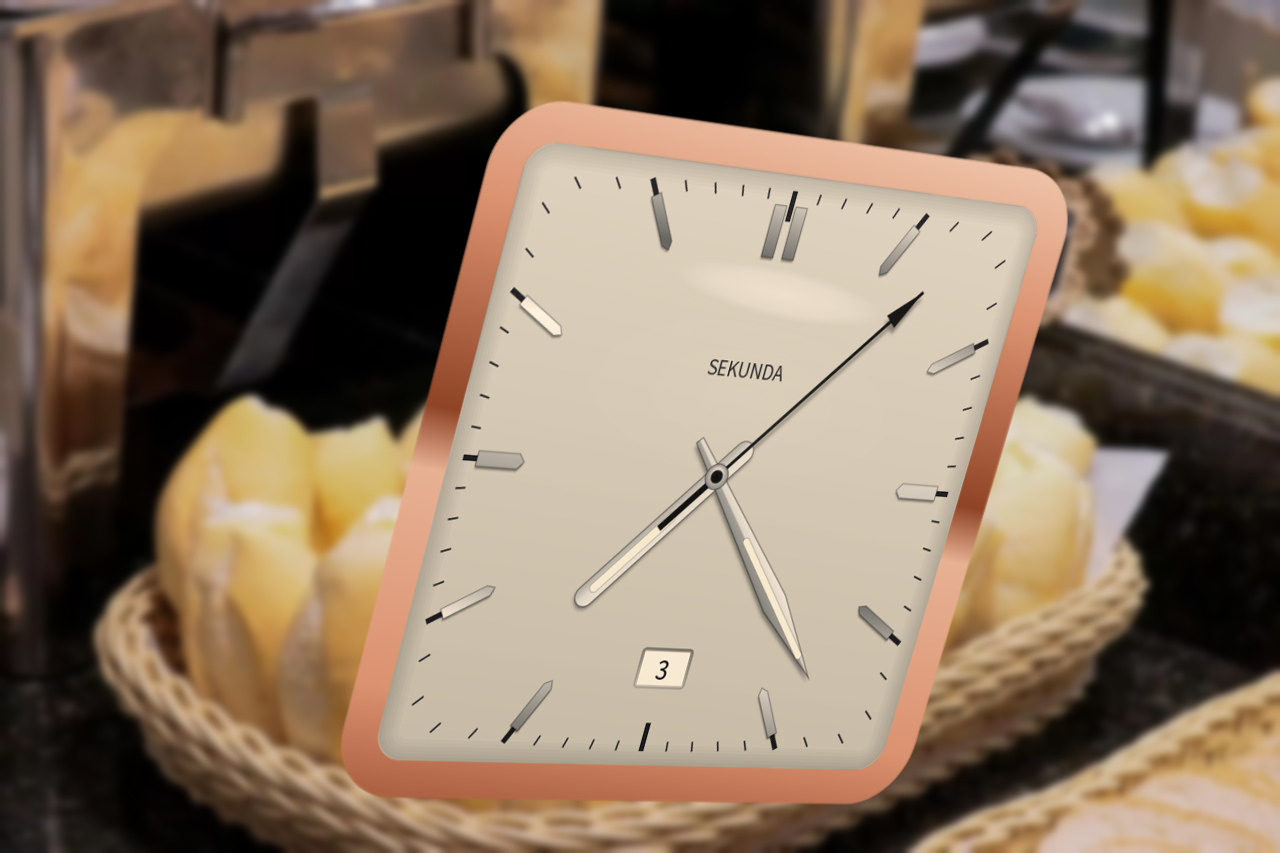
7:23:07
